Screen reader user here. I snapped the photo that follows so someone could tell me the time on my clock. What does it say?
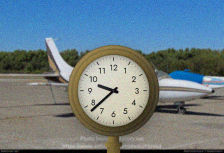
9:38
